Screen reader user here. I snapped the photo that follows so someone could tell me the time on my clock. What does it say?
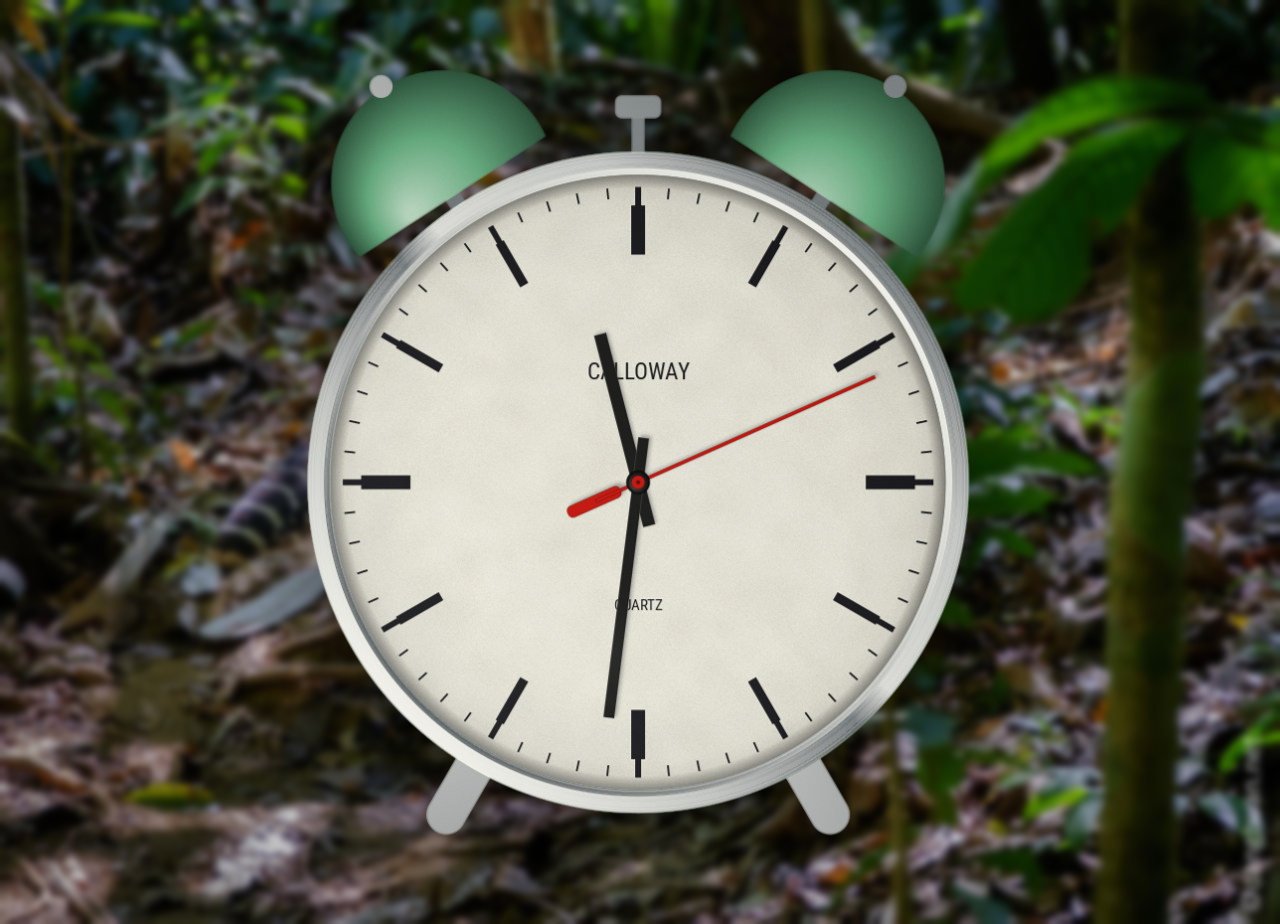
11:31:11
